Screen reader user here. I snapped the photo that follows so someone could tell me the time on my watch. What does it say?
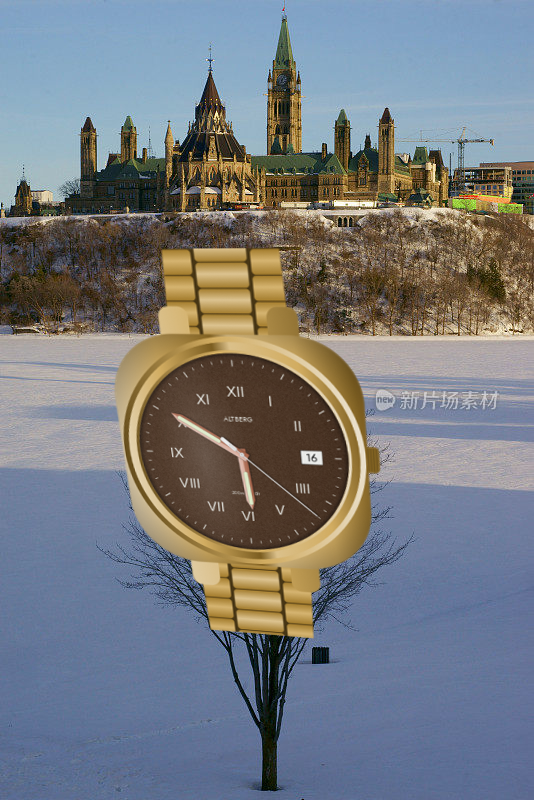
5:50:22
